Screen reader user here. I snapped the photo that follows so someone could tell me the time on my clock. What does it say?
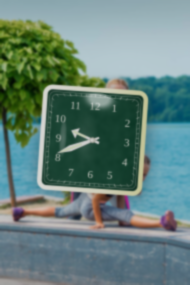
9:41
